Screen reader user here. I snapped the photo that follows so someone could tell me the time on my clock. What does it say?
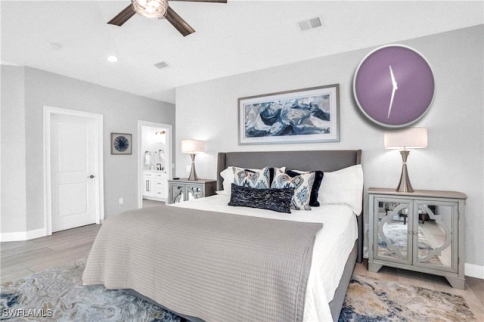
11:32
